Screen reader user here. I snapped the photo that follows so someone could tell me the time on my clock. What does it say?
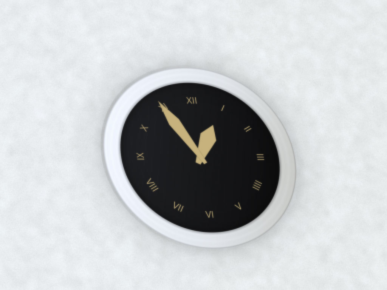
12:55
